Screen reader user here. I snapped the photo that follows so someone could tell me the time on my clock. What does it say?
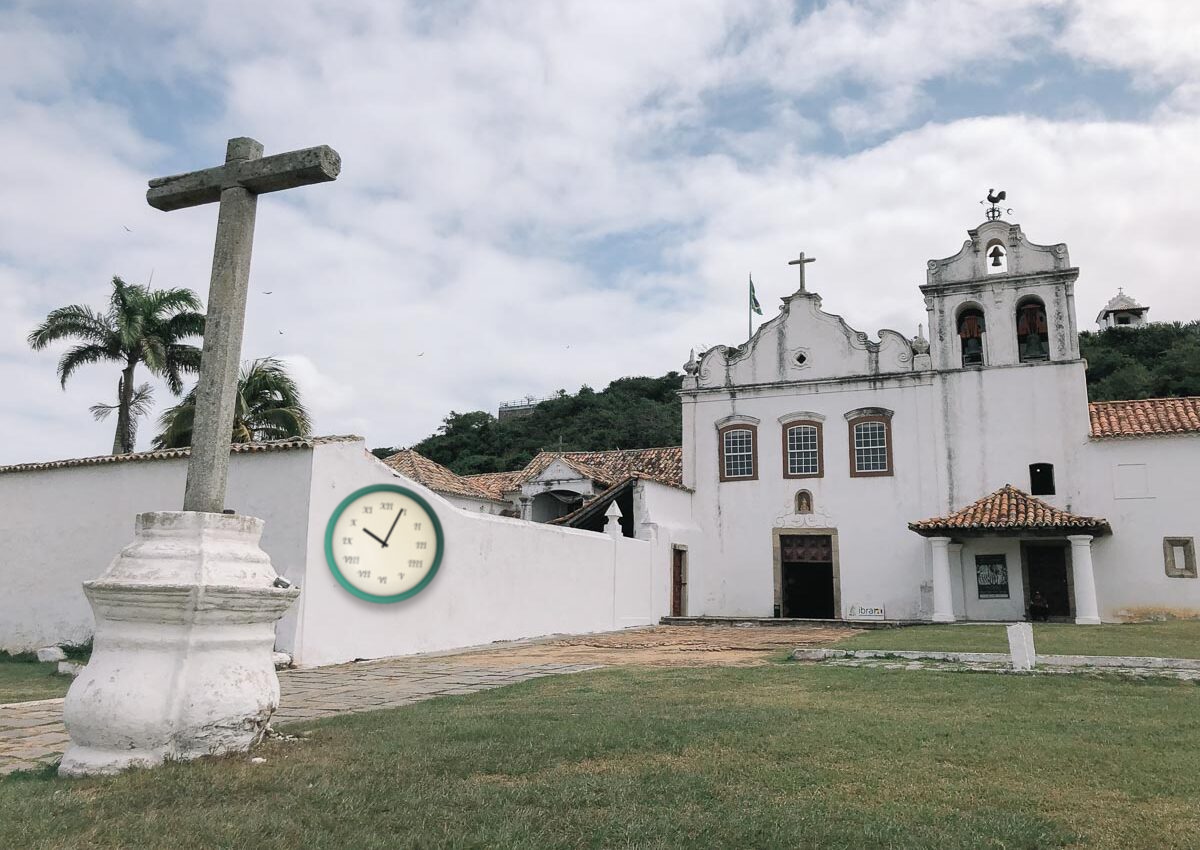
10:04
